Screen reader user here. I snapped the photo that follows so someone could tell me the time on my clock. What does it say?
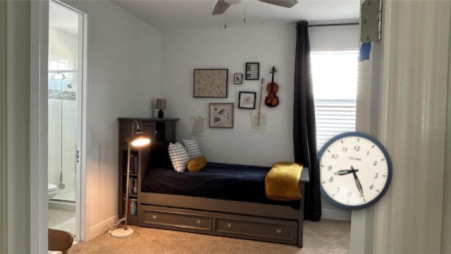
8:25
